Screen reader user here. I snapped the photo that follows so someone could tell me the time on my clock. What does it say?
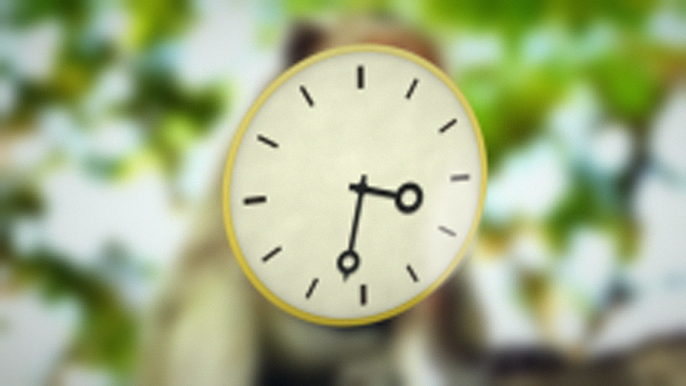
3:32
